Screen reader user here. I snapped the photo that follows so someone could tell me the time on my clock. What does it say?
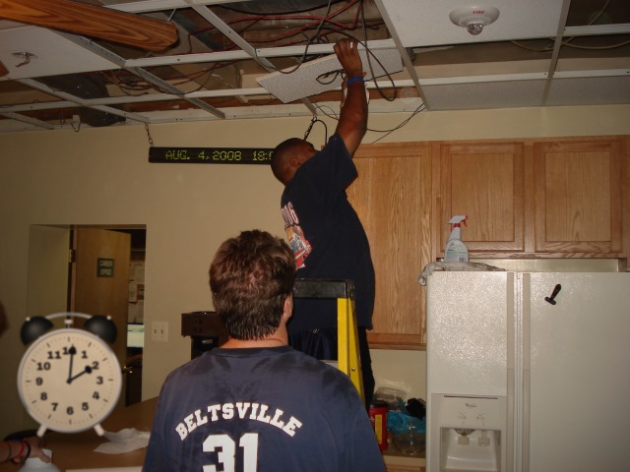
2:01
